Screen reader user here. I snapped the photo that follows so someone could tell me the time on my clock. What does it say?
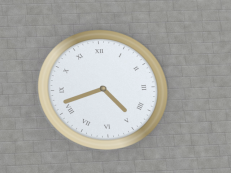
4:42
